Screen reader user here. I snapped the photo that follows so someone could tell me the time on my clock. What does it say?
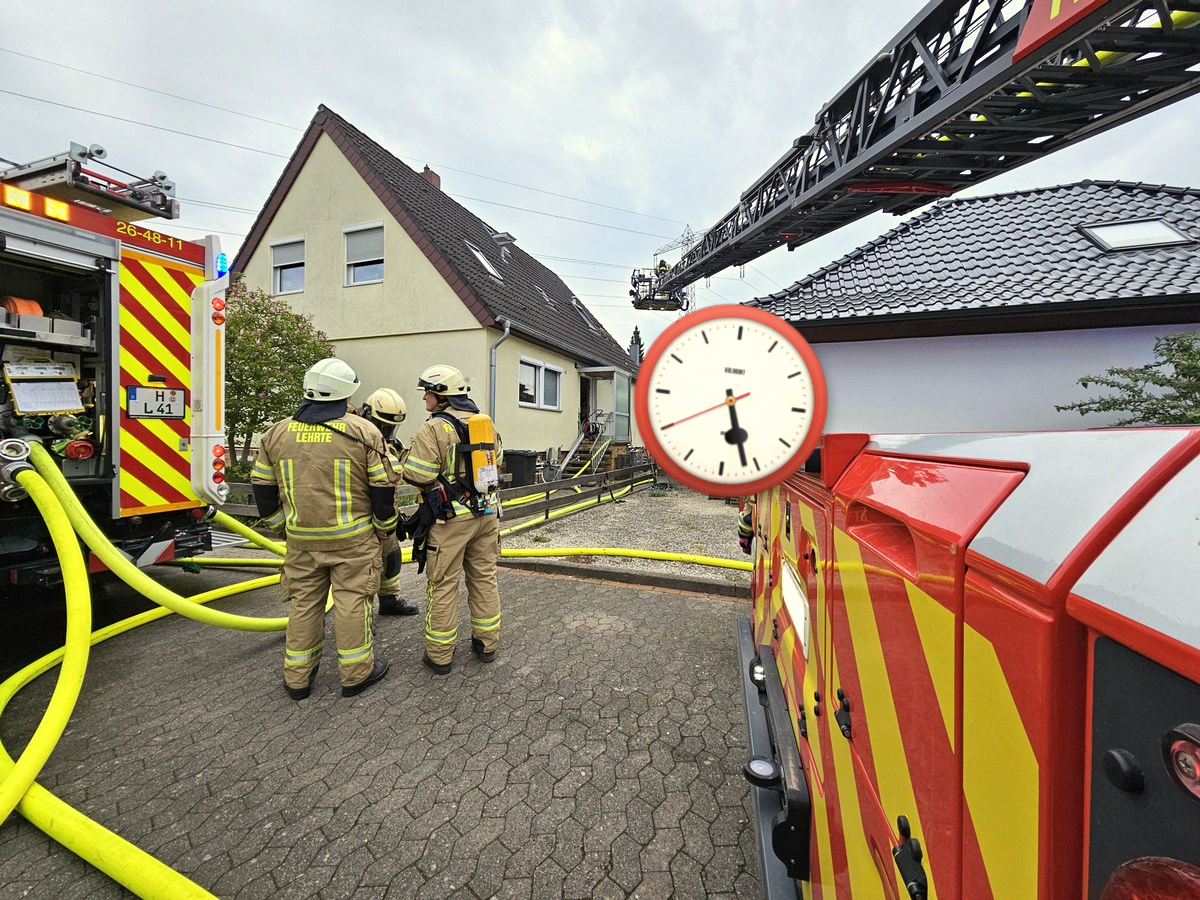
5:26:40
